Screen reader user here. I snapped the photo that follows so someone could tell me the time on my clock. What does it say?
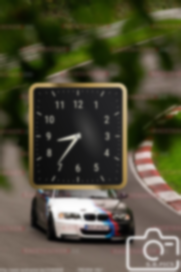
8:36
